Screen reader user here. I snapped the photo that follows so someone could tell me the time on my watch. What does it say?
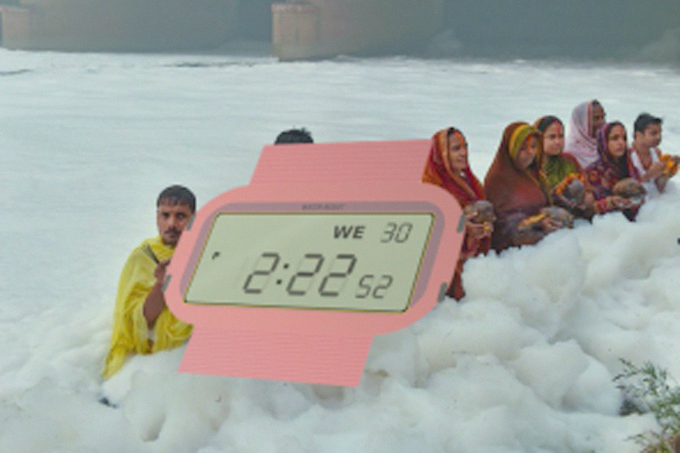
2:22:52
